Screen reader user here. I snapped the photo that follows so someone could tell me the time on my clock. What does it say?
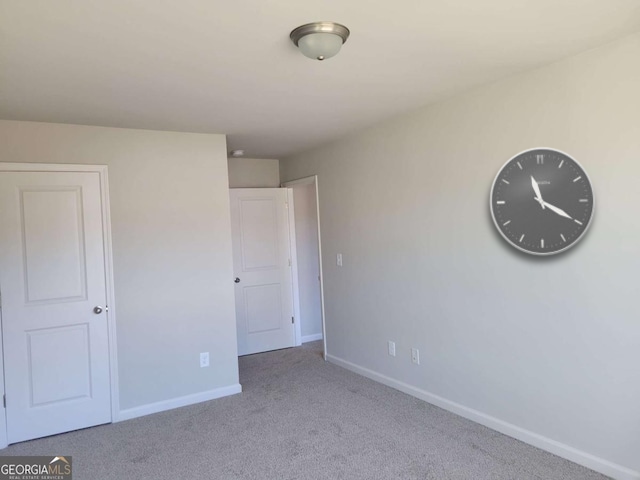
11:20
